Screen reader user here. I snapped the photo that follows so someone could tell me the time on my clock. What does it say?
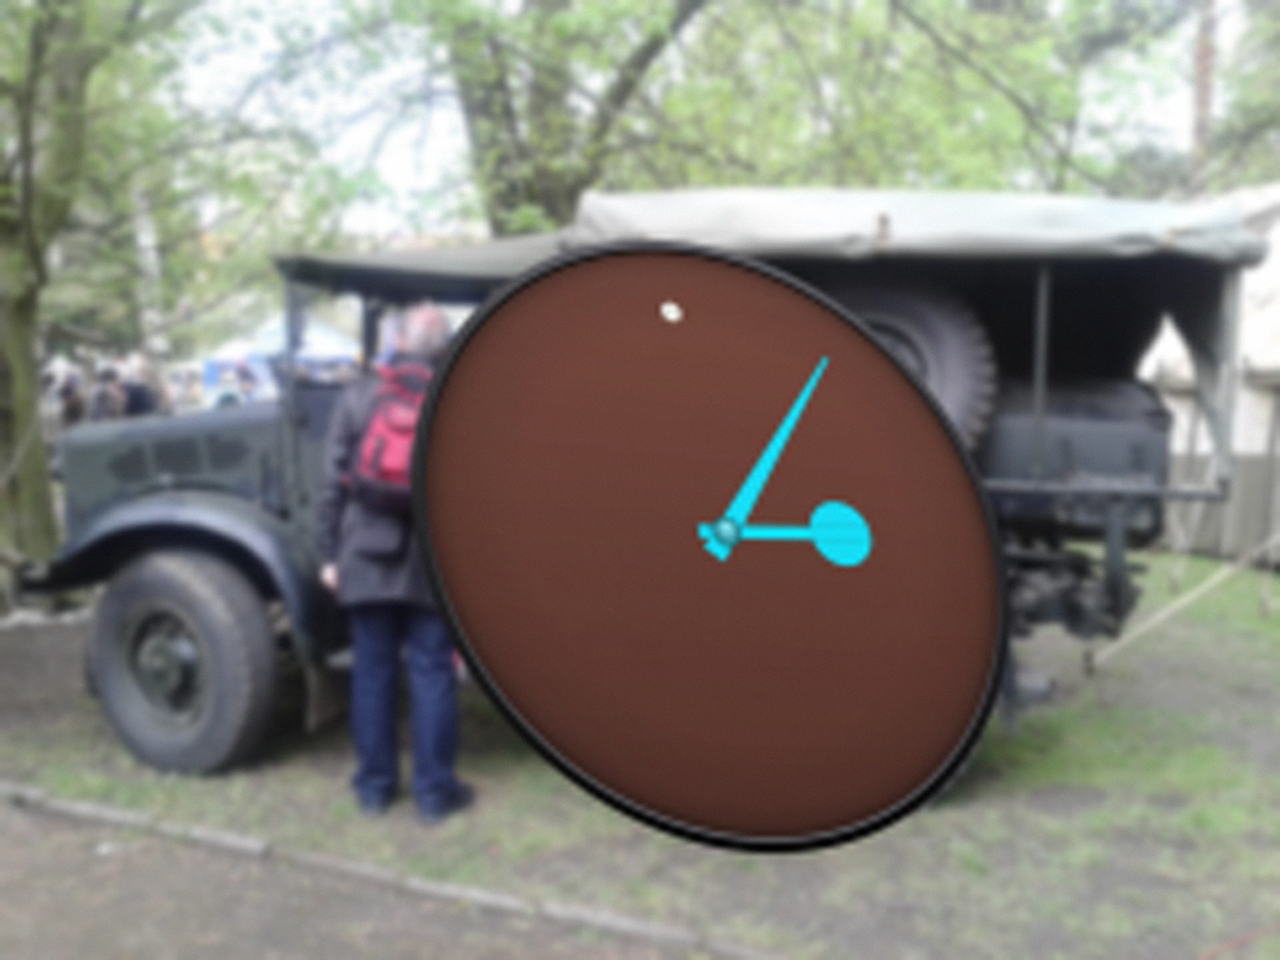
3:07
